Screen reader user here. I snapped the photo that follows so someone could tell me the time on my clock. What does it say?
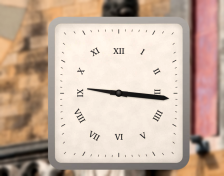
9:16
